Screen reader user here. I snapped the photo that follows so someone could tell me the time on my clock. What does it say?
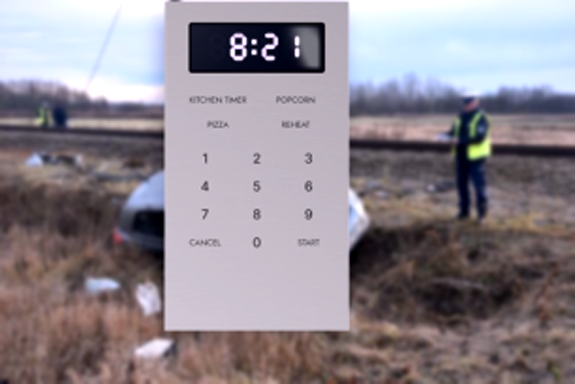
8:21
